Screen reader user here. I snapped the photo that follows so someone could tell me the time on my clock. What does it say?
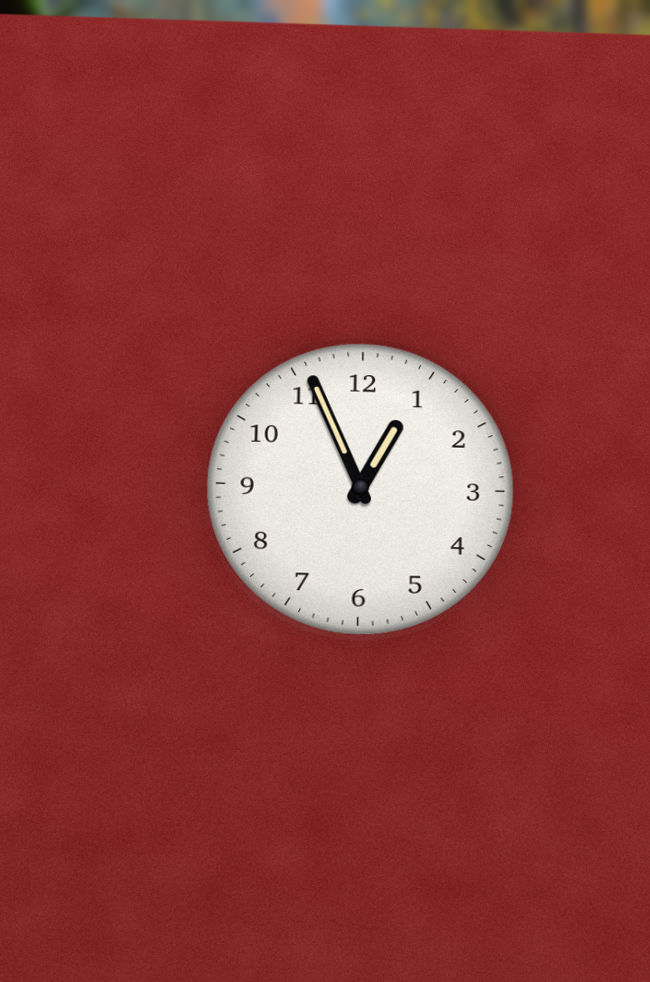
12:56
